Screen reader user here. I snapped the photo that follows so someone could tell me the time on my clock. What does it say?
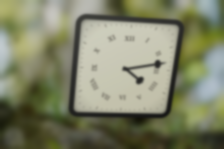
4:13
